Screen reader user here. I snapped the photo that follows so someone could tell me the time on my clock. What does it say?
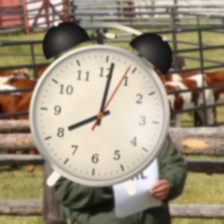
8:01:04
